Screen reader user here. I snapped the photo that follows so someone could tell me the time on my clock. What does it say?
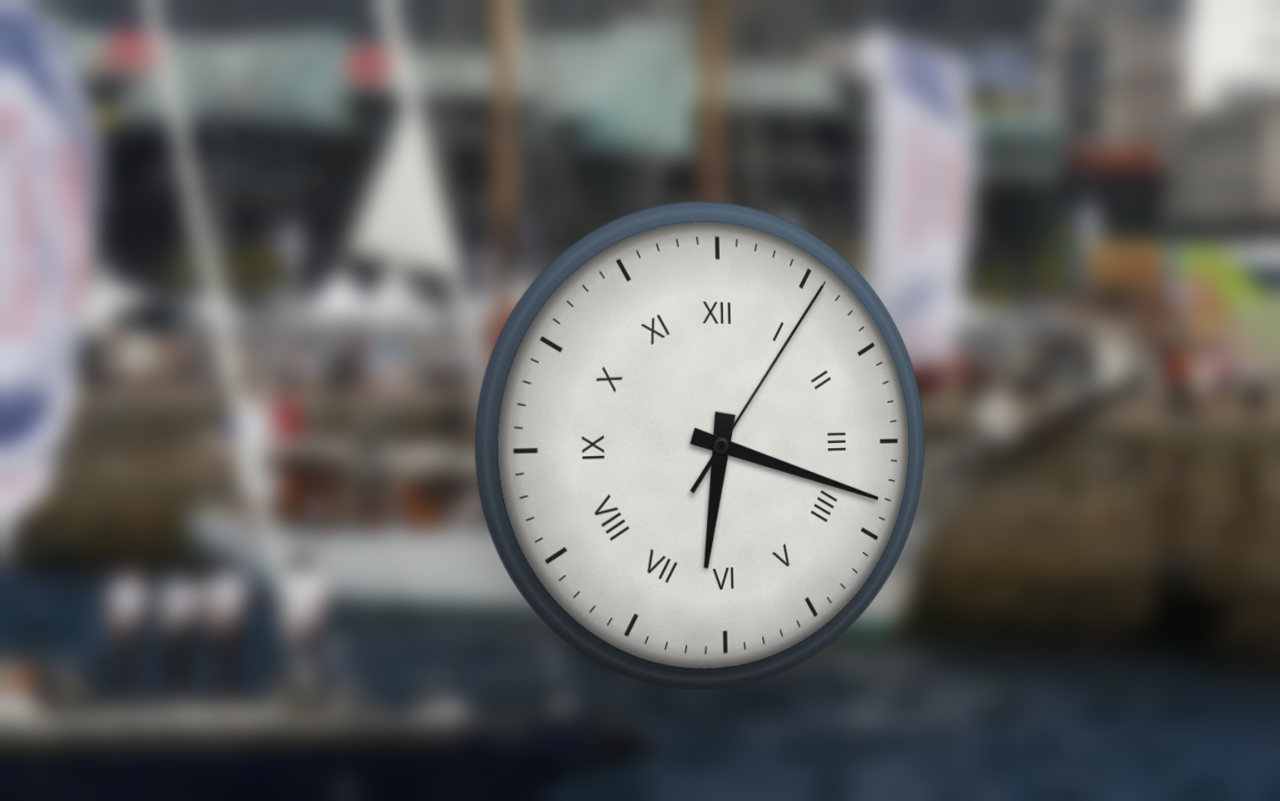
6:18:06
